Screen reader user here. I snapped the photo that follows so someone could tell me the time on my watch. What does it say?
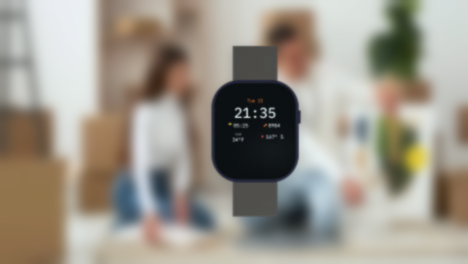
21:35
